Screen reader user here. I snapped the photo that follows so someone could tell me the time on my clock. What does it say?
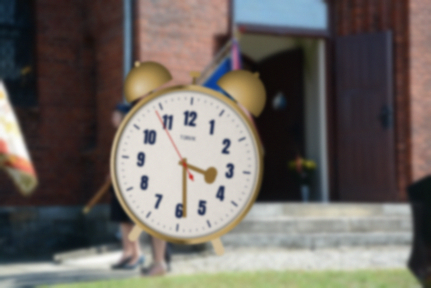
3:28:54
